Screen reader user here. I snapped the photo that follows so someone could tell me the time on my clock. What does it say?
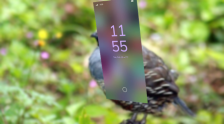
11:55
